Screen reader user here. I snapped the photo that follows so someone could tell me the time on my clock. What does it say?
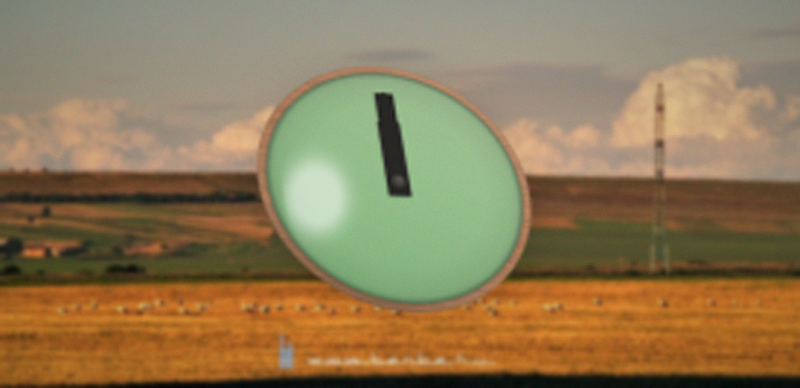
12:00
